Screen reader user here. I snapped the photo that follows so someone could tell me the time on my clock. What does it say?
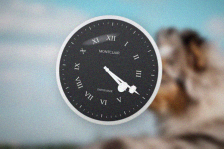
4:20
